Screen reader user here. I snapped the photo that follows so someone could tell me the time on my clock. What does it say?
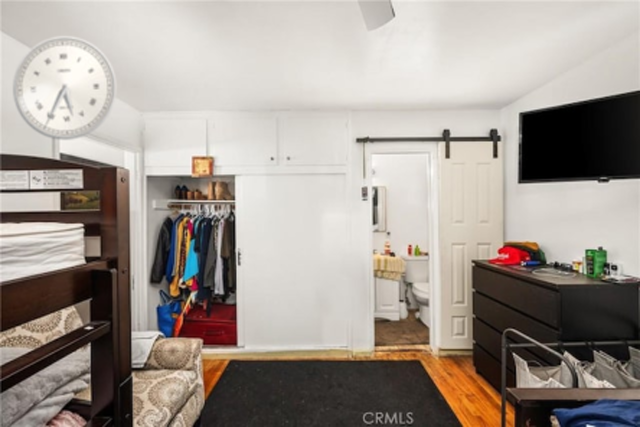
5:35
